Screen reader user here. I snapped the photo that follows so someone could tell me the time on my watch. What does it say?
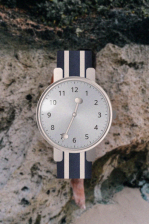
12:34
